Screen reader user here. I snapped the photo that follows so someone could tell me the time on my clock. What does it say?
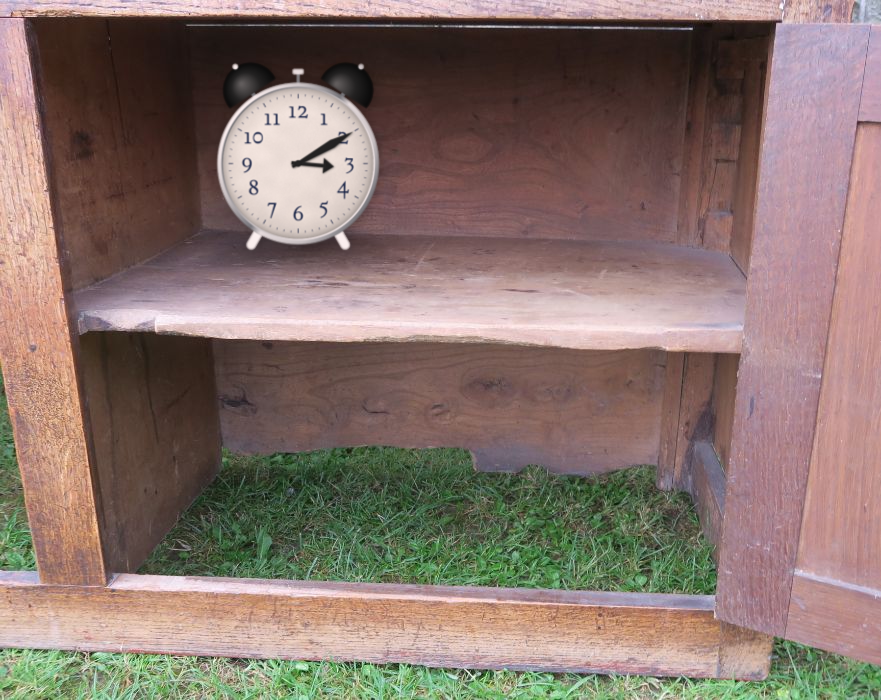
3:10
